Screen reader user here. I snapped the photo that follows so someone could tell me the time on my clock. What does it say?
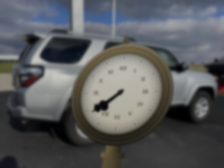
7:39
